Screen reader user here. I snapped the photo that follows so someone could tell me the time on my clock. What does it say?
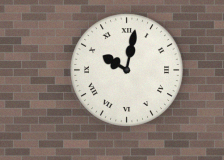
10:02
